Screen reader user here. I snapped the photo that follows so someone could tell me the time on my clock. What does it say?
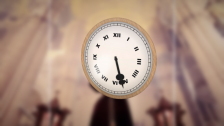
5:27
